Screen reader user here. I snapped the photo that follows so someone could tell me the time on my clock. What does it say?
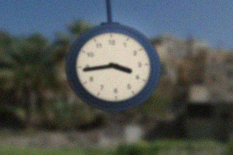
3:44
